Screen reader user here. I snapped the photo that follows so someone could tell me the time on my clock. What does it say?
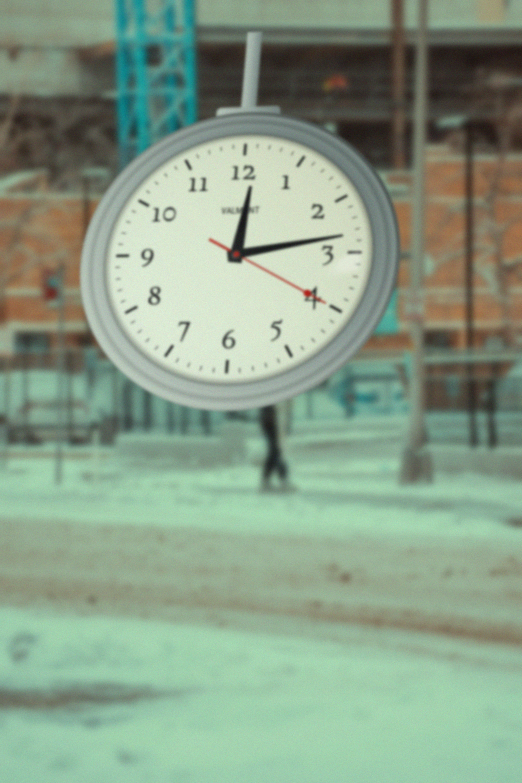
12:13:20
